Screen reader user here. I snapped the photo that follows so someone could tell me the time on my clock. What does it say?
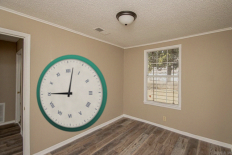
9:02
